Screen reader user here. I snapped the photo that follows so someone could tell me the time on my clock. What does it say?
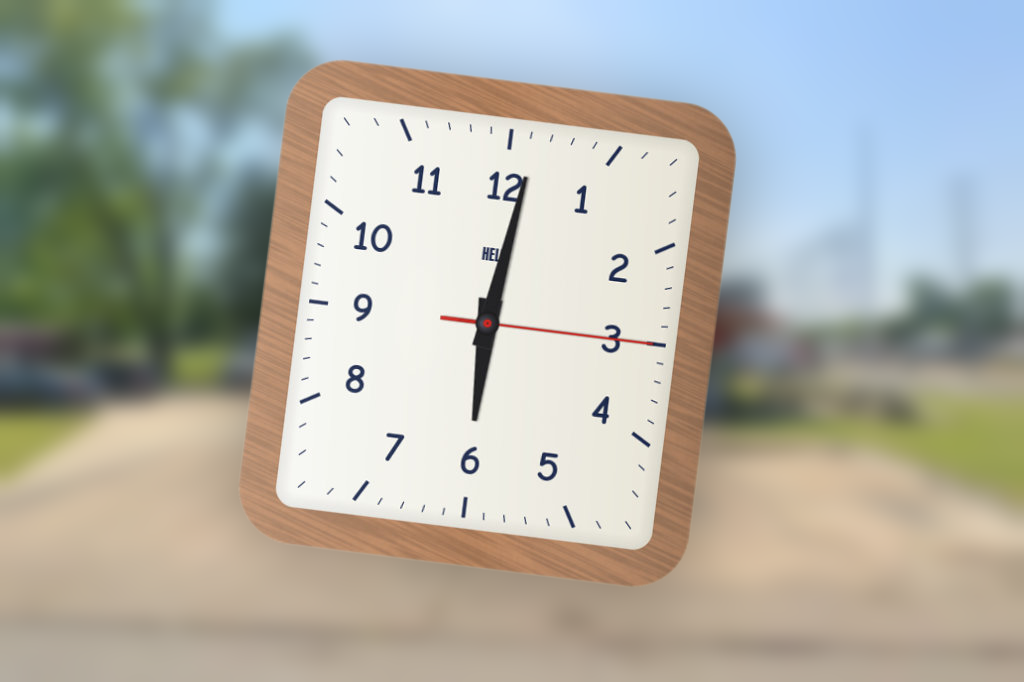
6:01:15
